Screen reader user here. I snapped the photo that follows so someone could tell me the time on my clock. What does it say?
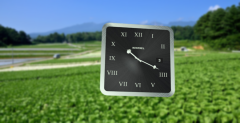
10:19
